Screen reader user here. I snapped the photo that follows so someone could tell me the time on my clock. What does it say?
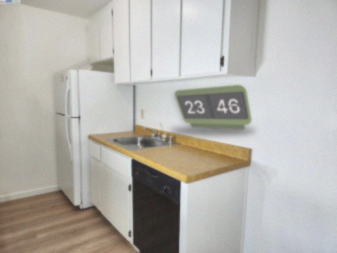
23:46
